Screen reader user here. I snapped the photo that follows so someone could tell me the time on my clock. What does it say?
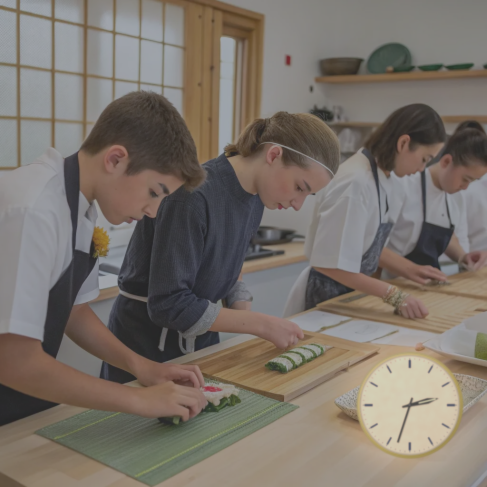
2:33
